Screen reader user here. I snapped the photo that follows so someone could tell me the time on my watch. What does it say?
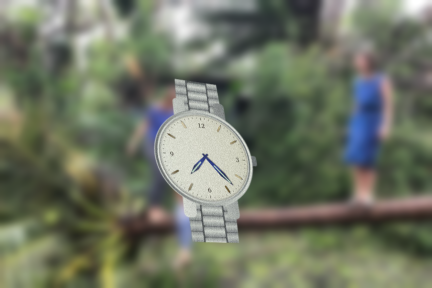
7:23
